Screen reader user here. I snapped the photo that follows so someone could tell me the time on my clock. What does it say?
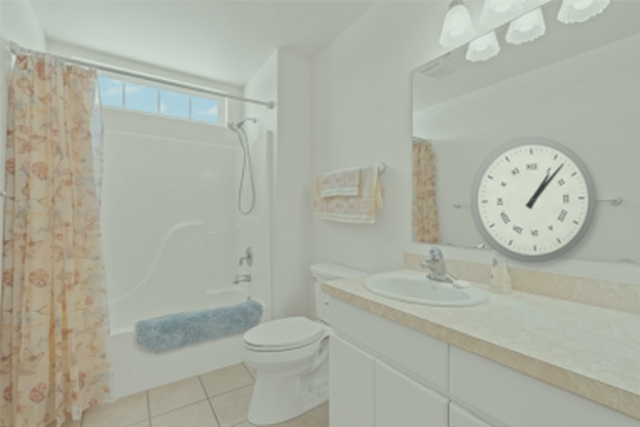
1:07
